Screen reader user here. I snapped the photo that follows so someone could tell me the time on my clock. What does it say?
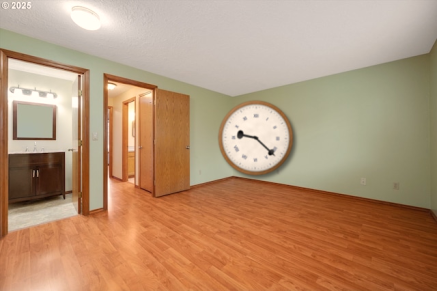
9:22
